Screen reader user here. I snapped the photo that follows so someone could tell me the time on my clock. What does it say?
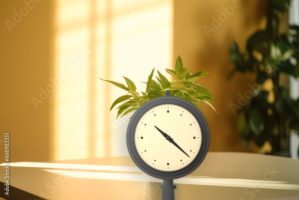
10:22
